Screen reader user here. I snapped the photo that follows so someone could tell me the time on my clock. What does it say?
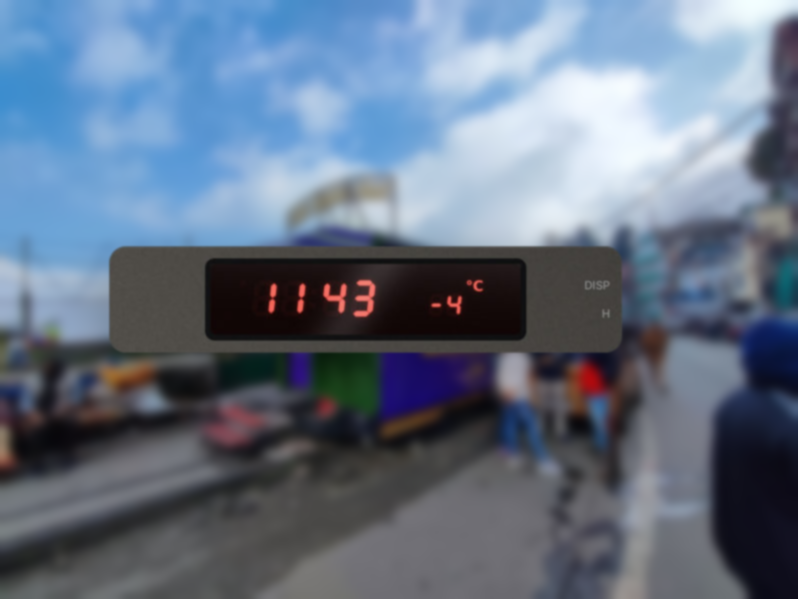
11:43
